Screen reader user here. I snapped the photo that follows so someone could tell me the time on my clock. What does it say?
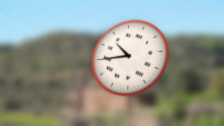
9:40
